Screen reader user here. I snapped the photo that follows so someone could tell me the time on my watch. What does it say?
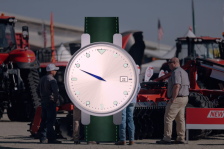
9:49
